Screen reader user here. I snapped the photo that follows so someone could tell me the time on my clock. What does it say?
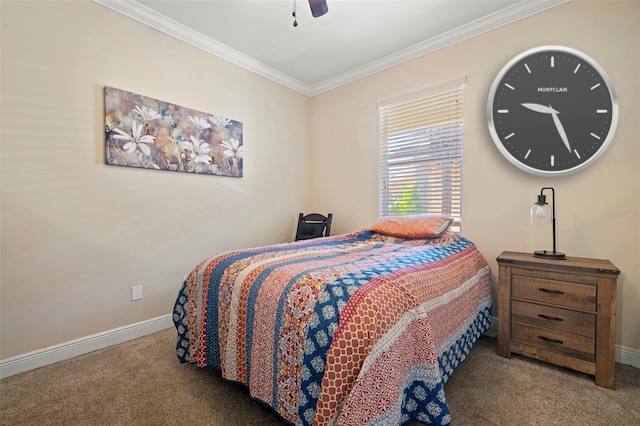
9:26
